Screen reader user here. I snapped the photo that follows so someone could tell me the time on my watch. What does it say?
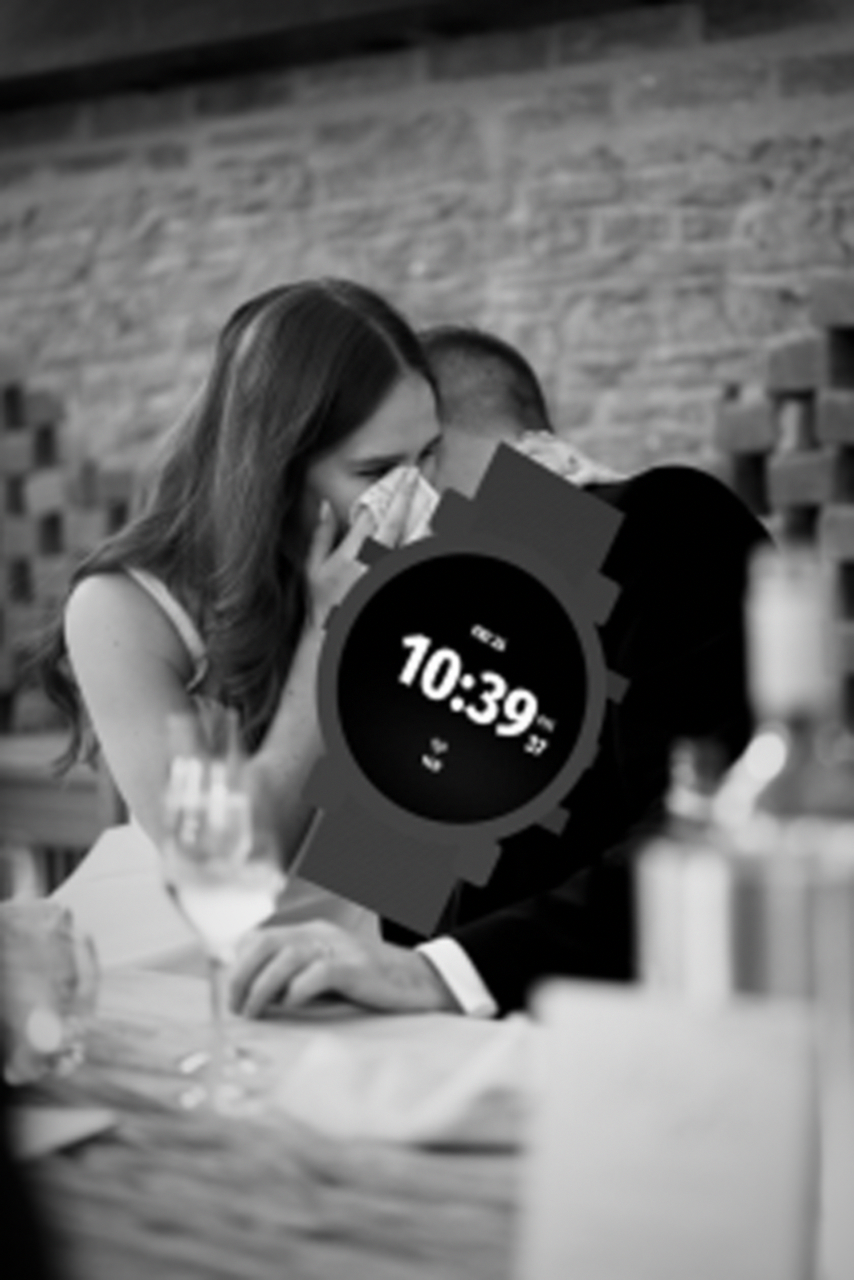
10:39
